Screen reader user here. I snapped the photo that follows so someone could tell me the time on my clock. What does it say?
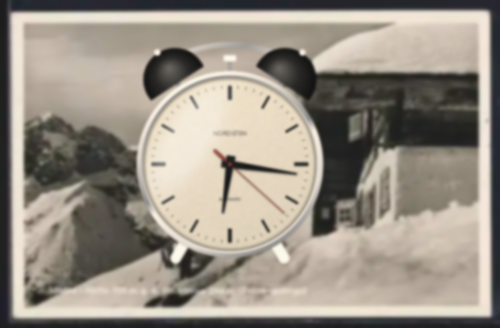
6:16:22
